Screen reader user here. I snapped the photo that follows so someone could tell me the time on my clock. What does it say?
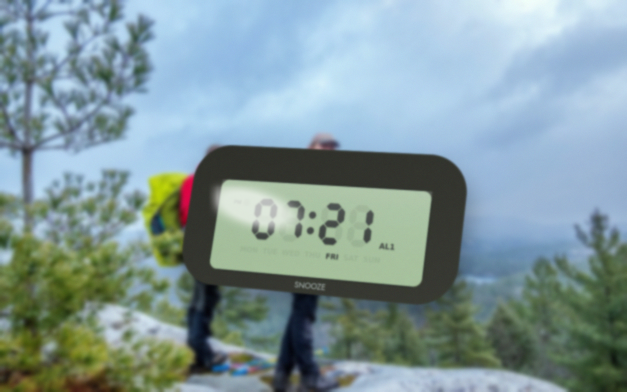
7:21
